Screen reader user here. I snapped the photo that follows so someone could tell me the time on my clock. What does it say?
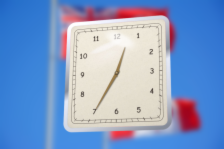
12:35
